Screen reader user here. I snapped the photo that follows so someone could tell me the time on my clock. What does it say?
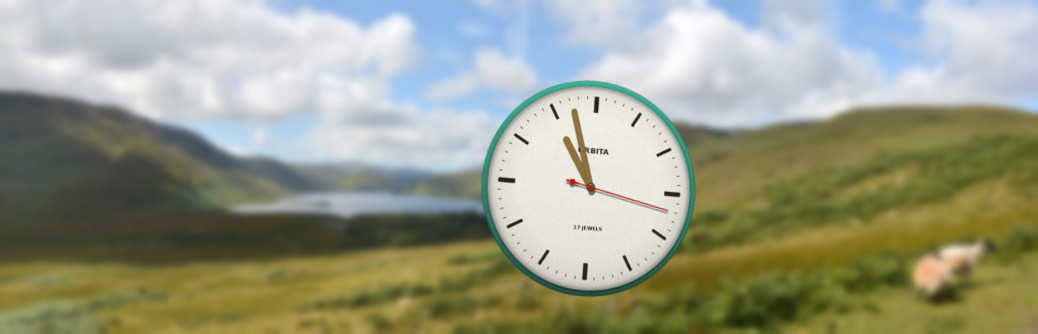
10:57:17
